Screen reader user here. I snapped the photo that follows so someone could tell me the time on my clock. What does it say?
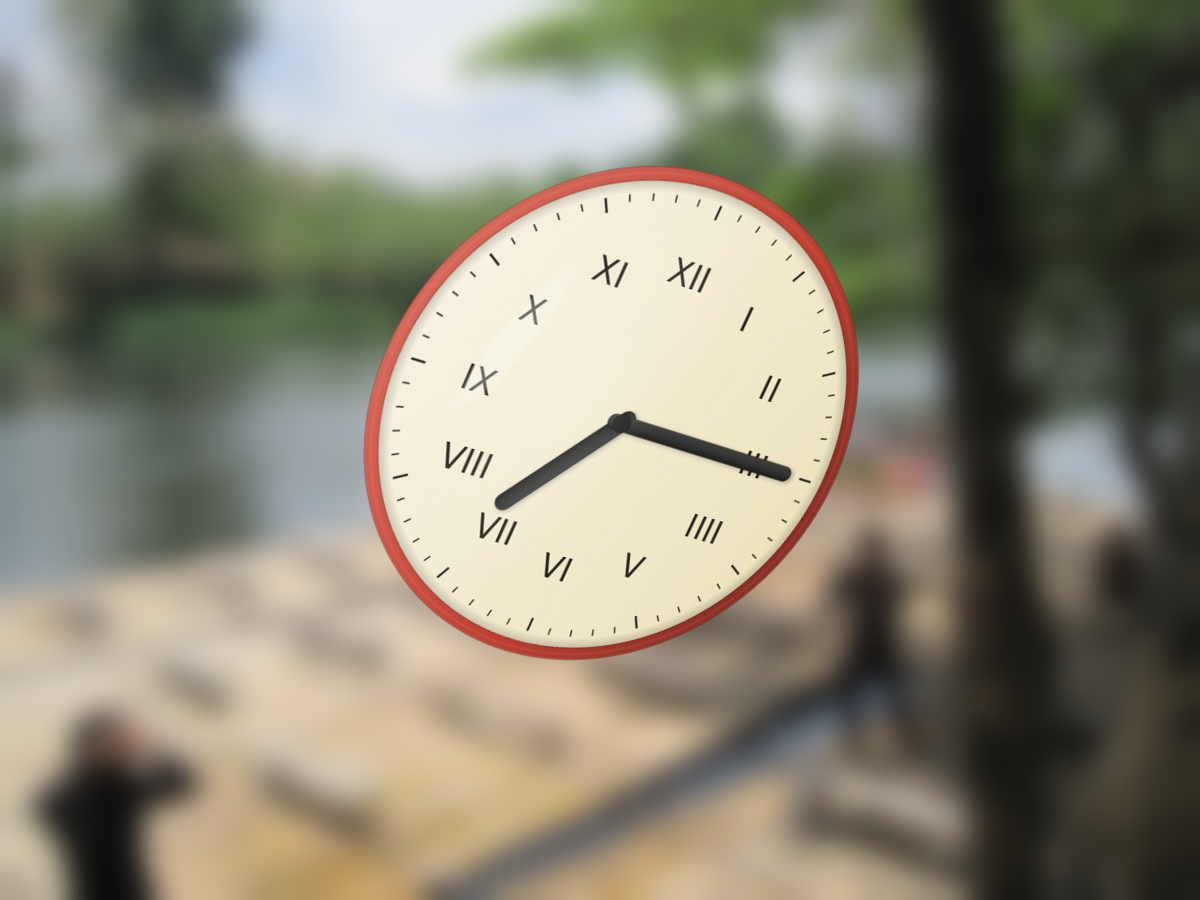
7:15
